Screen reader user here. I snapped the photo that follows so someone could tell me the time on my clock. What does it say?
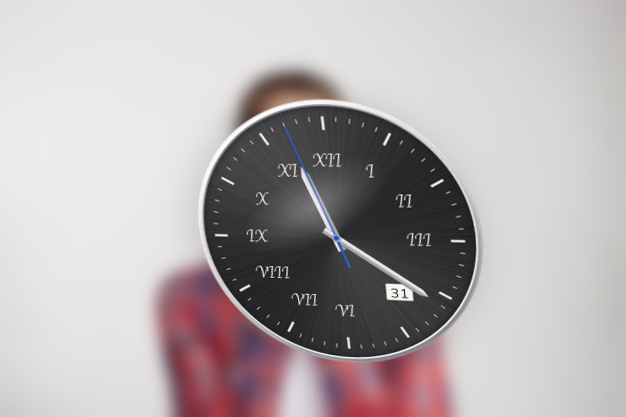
11:20:57
